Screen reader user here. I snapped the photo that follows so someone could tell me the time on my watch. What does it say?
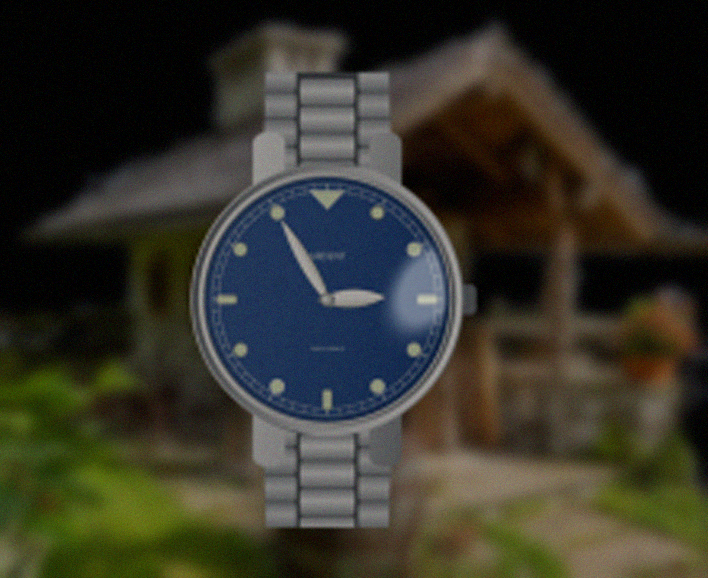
2:55
